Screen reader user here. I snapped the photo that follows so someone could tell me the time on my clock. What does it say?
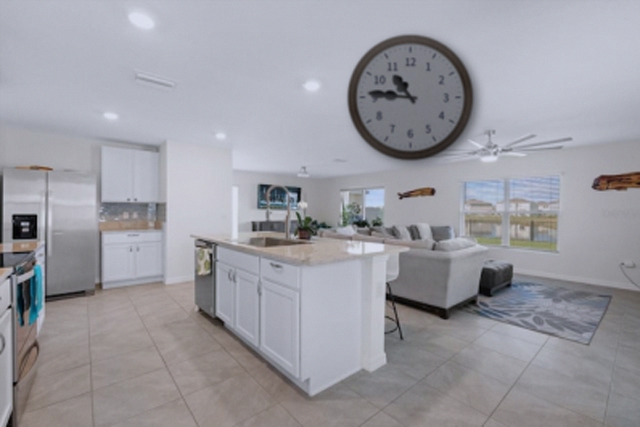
10:46
